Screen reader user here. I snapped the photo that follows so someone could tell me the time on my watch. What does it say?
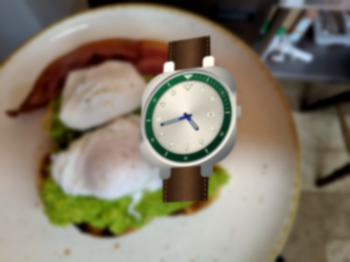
4:43
